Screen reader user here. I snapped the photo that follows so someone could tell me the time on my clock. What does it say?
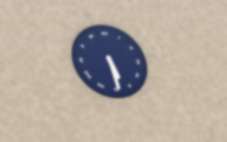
5:29
